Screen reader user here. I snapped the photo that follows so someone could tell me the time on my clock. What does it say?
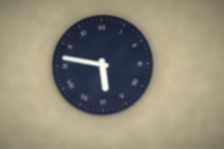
5:47
